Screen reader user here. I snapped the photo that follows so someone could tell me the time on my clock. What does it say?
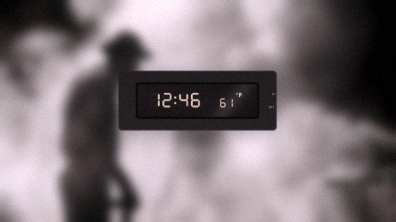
12:46
